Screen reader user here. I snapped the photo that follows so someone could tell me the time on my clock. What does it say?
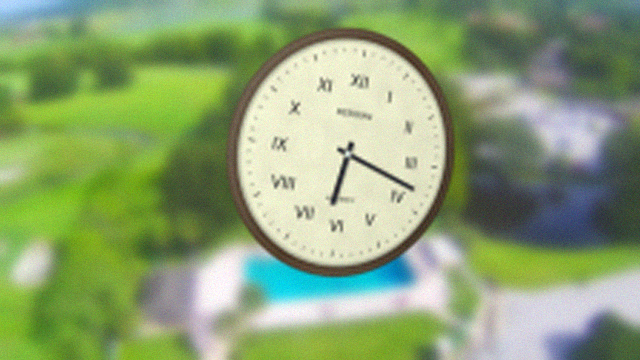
6:18
